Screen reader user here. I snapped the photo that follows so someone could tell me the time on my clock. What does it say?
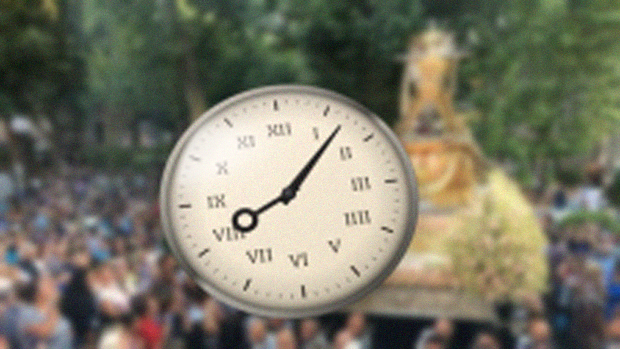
8:07
